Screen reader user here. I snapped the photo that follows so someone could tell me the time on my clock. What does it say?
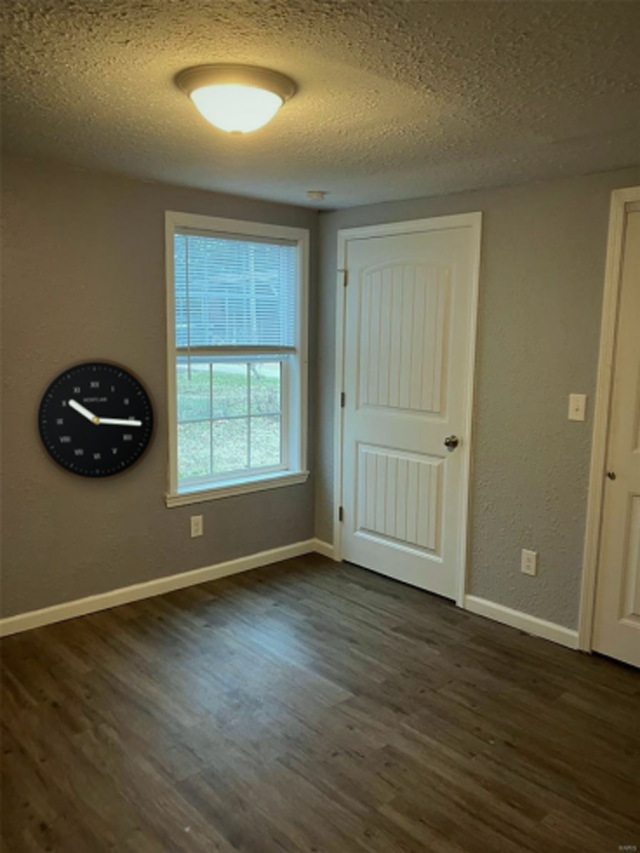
10:16
